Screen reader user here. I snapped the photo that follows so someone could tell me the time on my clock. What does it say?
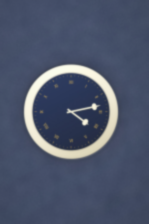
4:13
